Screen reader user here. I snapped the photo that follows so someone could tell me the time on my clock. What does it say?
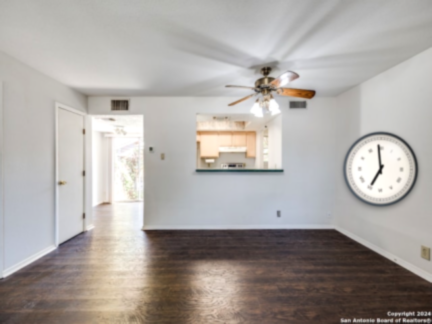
6:59
